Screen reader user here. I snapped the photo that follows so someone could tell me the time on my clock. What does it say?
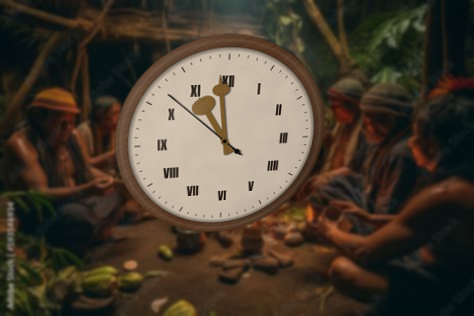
10:58:52
